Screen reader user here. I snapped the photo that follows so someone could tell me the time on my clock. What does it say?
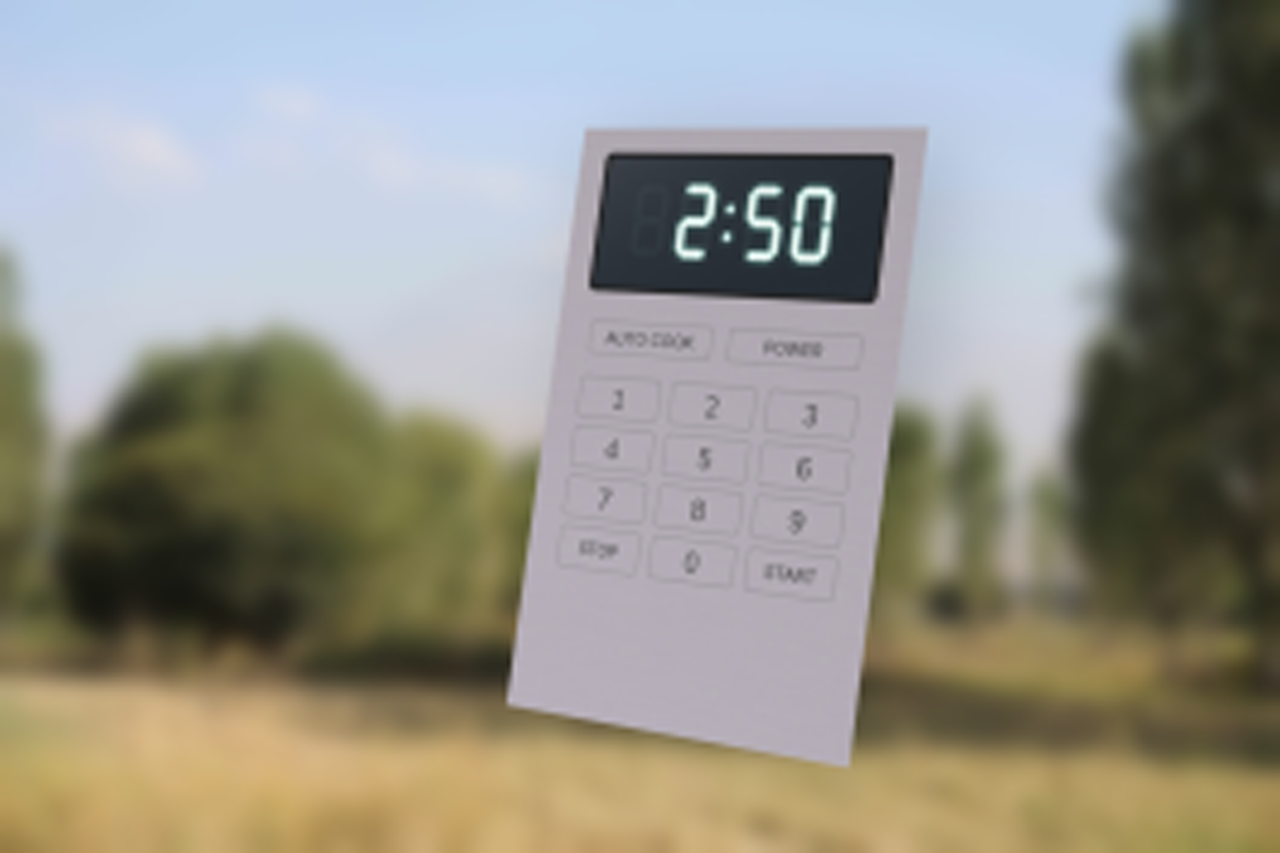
2:50
